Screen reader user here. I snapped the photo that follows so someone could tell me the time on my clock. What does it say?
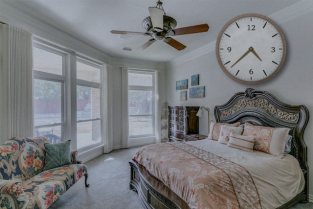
4:38
